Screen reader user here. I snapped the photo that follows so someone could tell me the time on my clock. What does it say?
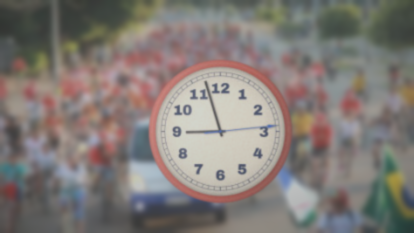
8:57:14
